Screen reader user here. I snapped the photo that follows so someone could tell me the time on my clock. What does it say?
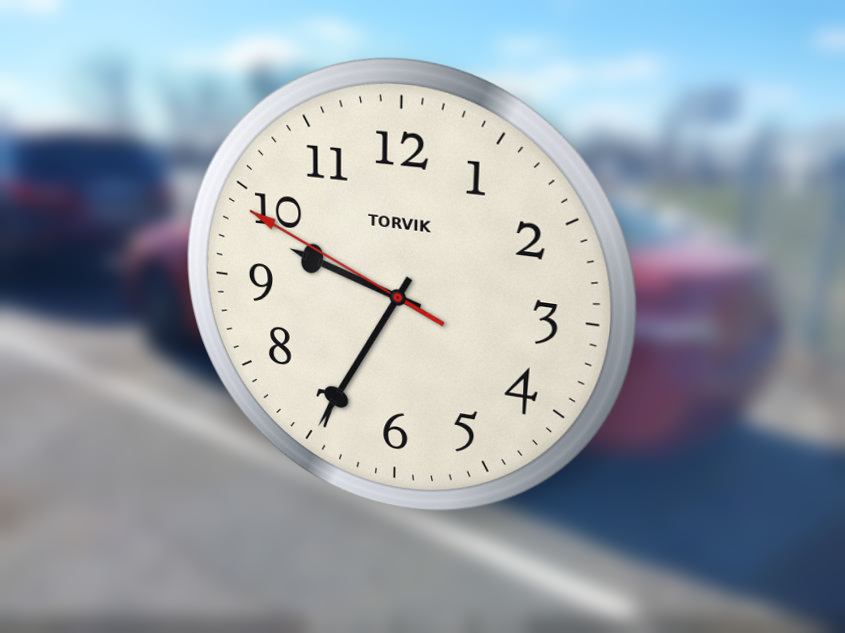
9:34:49
